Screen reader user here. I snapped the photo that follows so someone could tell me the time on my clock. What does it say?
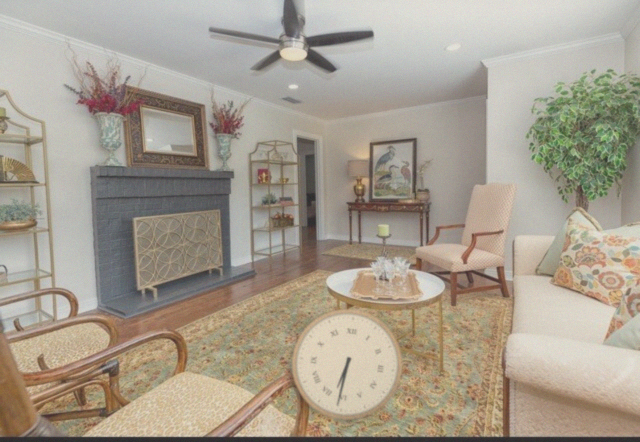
6:31
